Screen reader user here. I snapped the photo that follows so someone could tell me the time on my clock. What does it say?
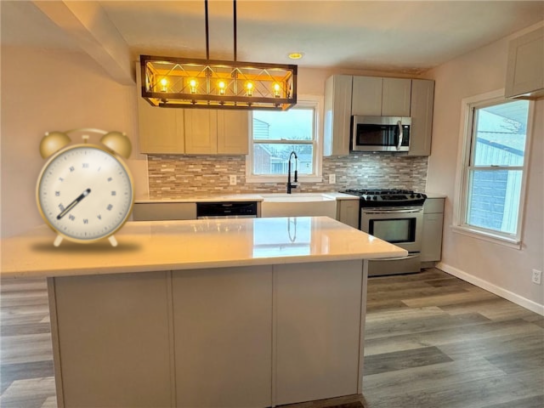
7:38
